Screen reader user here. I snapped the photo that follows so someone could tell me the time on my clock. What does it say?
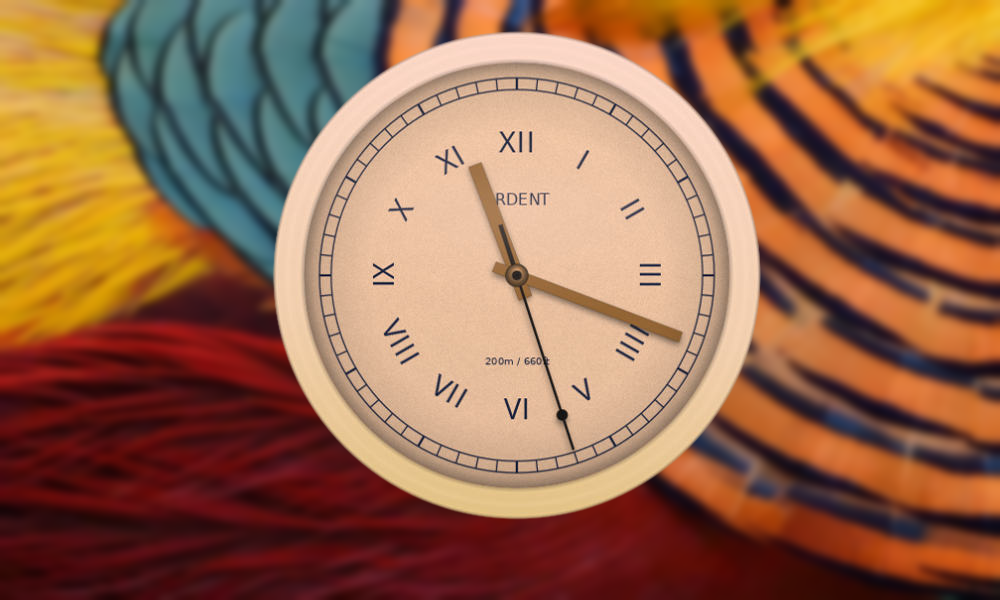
11:18:27
